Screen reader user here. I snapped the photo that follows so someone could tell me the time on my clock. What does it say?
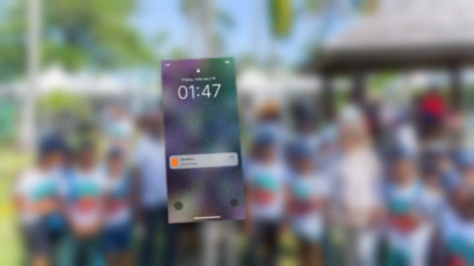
1:47
